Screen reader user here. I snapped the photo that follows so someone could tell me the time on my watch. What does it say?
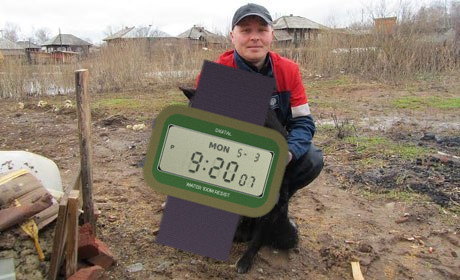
9:20:07
